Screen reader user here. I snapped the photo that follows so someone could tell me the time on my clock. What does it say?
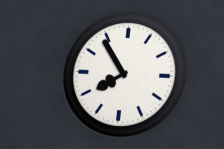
7:54
